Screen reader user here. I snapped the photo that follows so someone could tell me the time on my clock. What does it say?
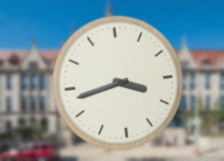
3:43
